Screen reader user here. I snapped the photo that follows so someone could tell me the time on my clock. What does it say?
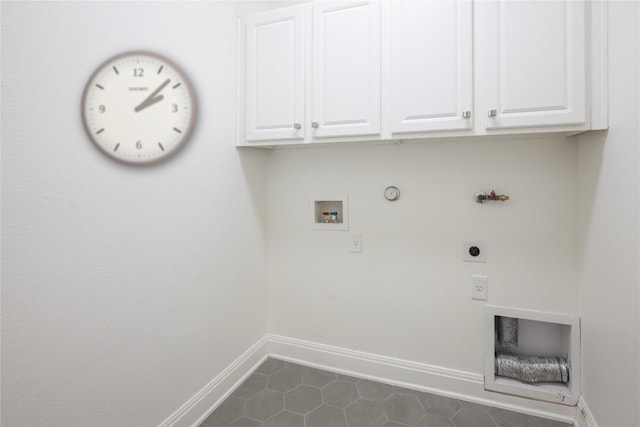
2:08
